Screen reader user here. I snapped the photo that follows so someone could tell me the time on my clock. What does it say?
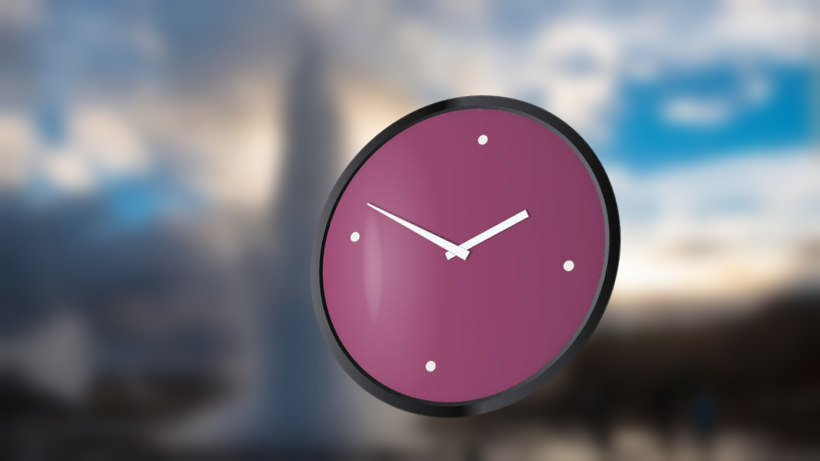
1:48
